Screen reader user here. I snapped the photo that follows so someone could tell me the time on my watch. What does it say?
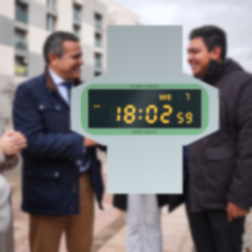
18:02
